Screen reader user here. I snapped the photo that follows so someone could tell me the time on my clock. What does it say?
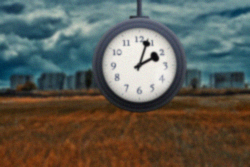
2:03
